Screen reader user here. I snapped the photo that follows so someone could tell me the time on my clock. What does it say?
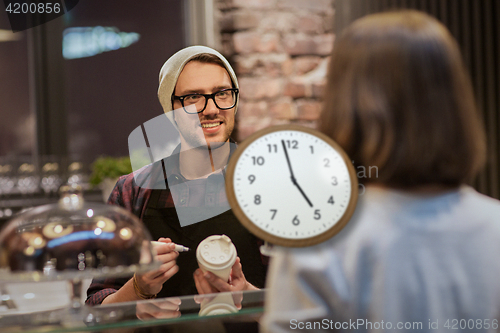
4:58
